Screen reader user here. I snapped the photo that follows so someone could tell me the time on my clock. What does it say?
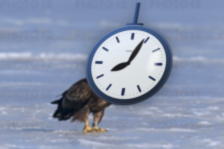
8:04
